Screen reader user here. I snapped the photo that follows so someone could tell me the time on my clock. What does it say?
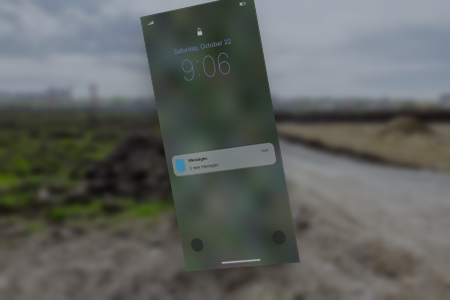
9:06
